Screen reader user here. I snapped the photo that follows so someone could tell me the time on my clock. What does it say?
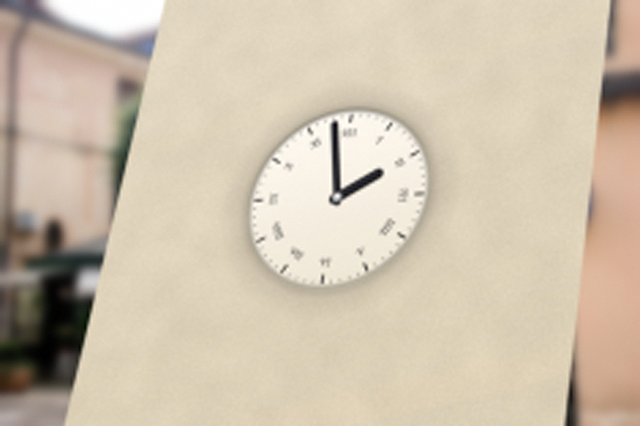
1:58
